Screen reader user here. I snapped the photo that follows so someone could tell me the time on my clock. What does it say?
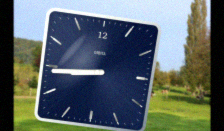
8:44
